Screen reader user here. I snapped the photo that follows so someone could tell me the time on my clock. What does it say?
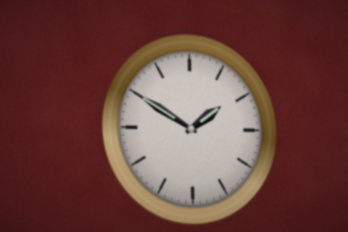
1:50
